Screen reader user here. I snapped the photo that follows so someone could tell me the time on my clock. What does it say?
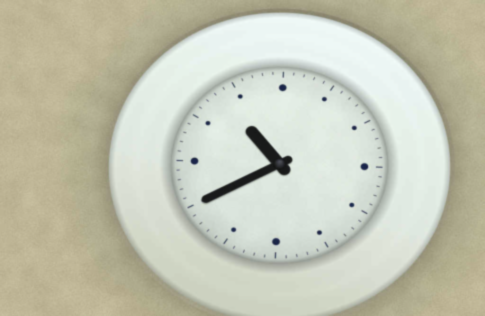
10:40
